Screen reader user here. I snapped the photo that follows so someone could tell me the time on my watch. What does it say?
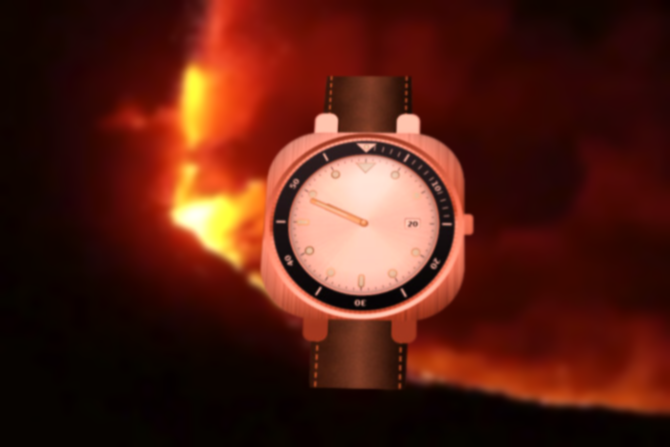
9:49
